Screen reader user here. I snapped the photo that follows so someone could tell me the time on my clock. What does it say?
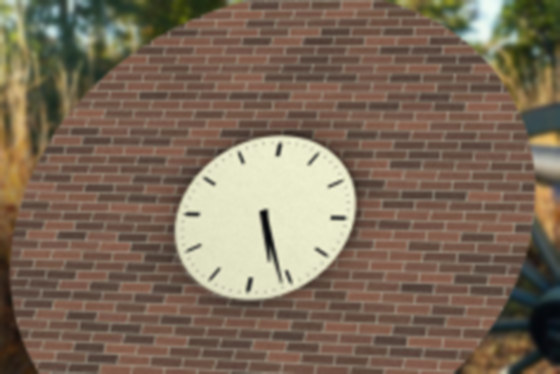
5:26
